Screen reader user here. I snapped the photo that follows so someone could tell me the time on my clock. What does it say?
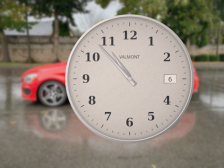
10:53
